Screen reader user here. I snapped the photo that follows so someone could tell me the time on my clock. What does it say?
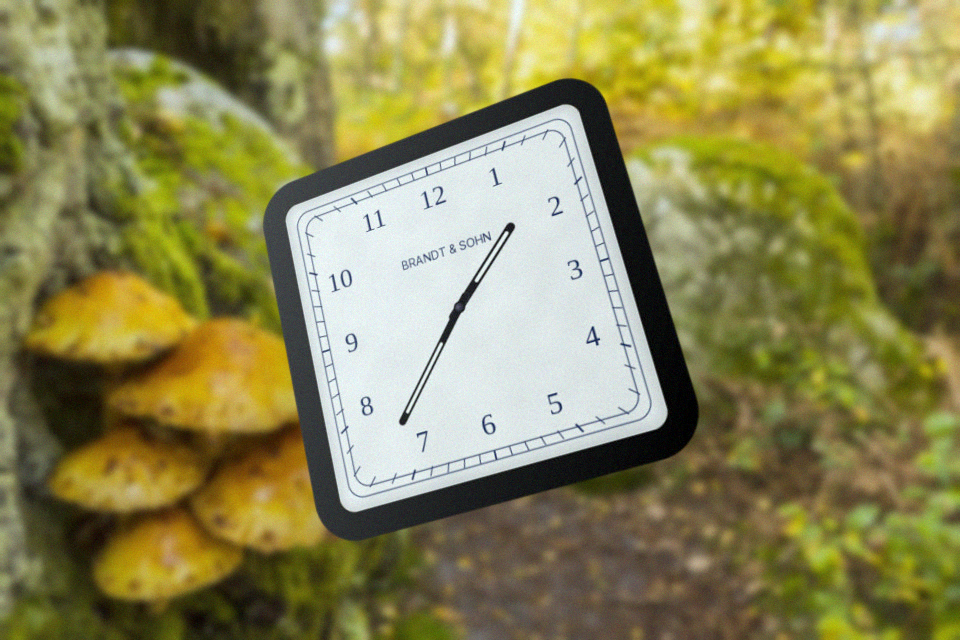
1:37
